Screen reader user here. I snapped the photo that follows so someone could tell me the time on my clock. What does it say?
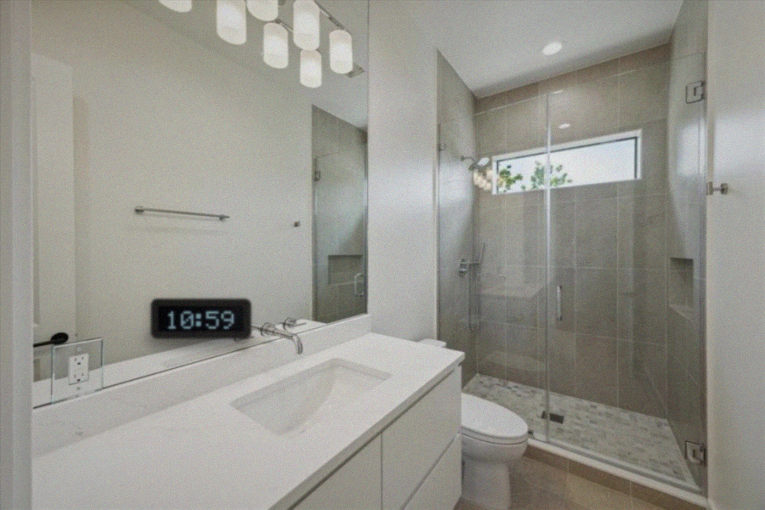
10:59
